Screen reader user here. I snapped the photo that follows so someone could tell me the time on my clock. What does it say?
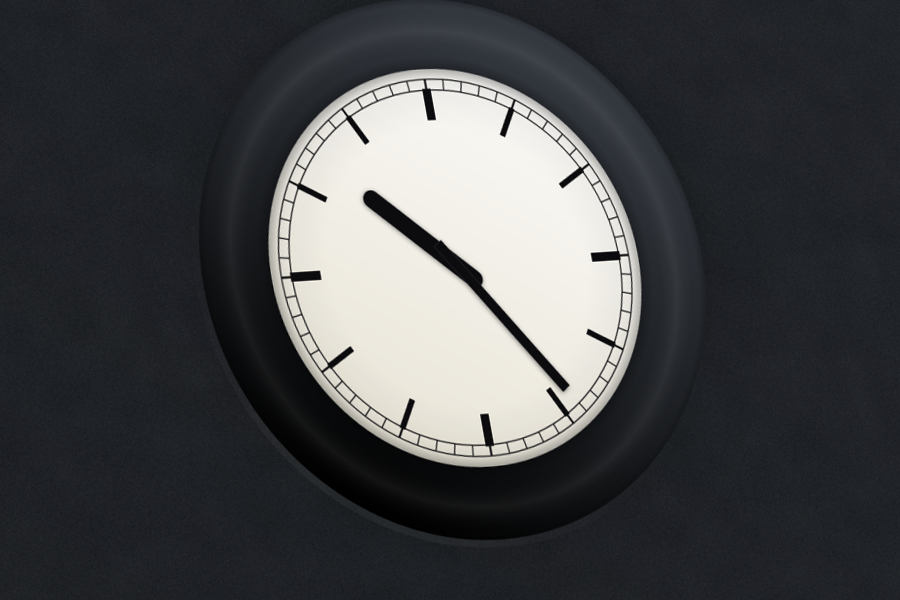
10:24
